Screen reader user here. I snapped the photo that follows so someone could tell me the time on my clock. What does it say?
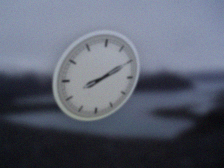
8:10
